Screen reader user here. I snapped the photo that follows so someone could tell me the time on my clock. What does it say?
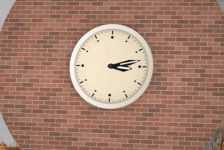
3:13
